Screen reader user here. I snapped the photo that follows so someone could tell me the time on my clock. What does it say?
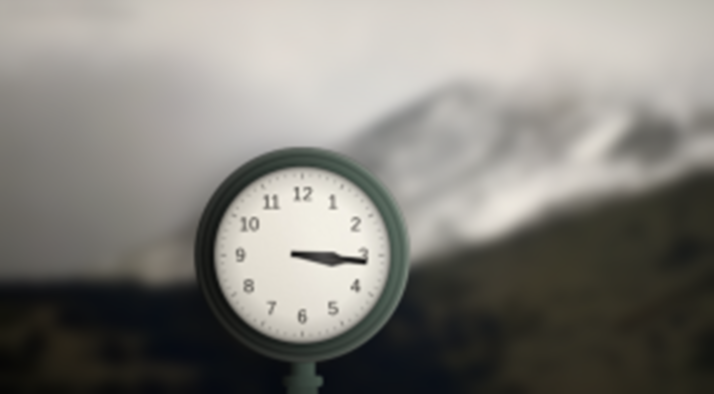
3:16
